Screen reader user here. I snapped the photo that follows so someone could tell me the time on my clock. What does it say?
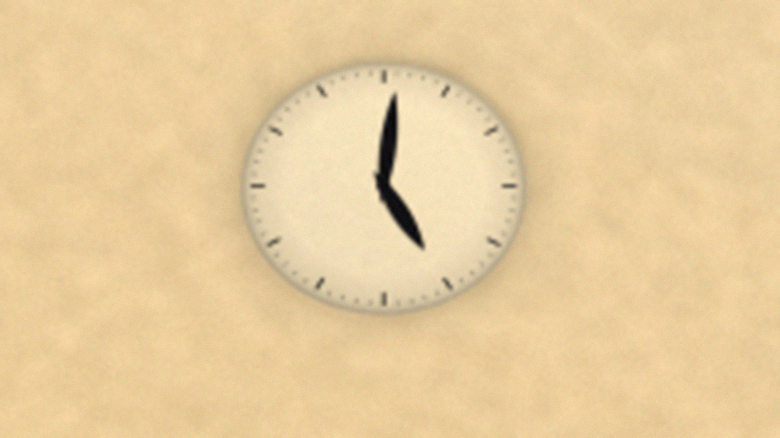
5:01
